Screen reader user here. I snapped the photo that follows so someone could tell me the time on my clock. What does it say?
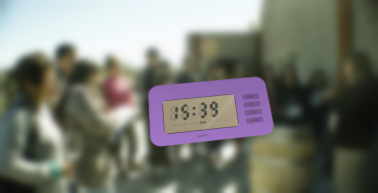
15:39
